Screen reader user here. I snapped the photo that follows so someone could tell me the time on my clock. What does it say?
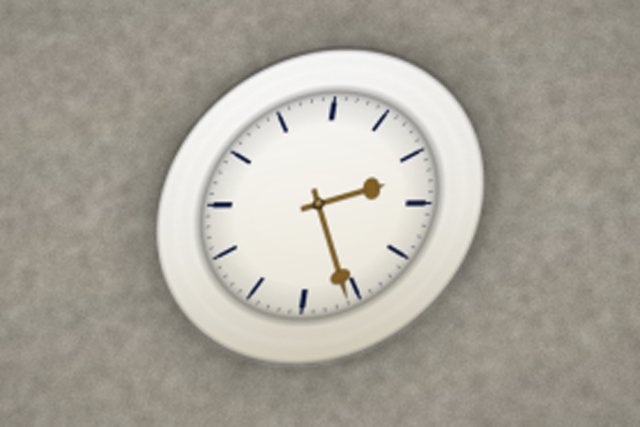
2:26
